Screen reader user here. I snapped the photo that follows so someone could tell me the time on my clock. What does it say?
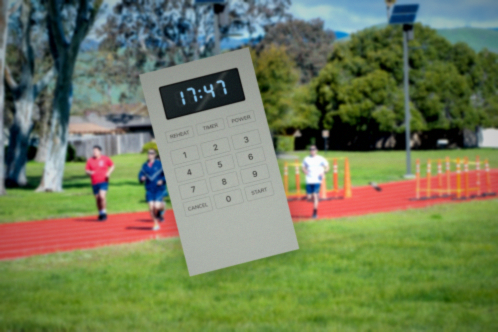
17:47
